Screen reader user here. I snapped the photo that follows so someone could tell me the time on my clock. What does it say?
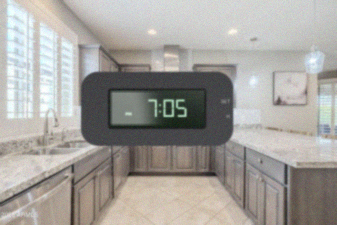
7:05
